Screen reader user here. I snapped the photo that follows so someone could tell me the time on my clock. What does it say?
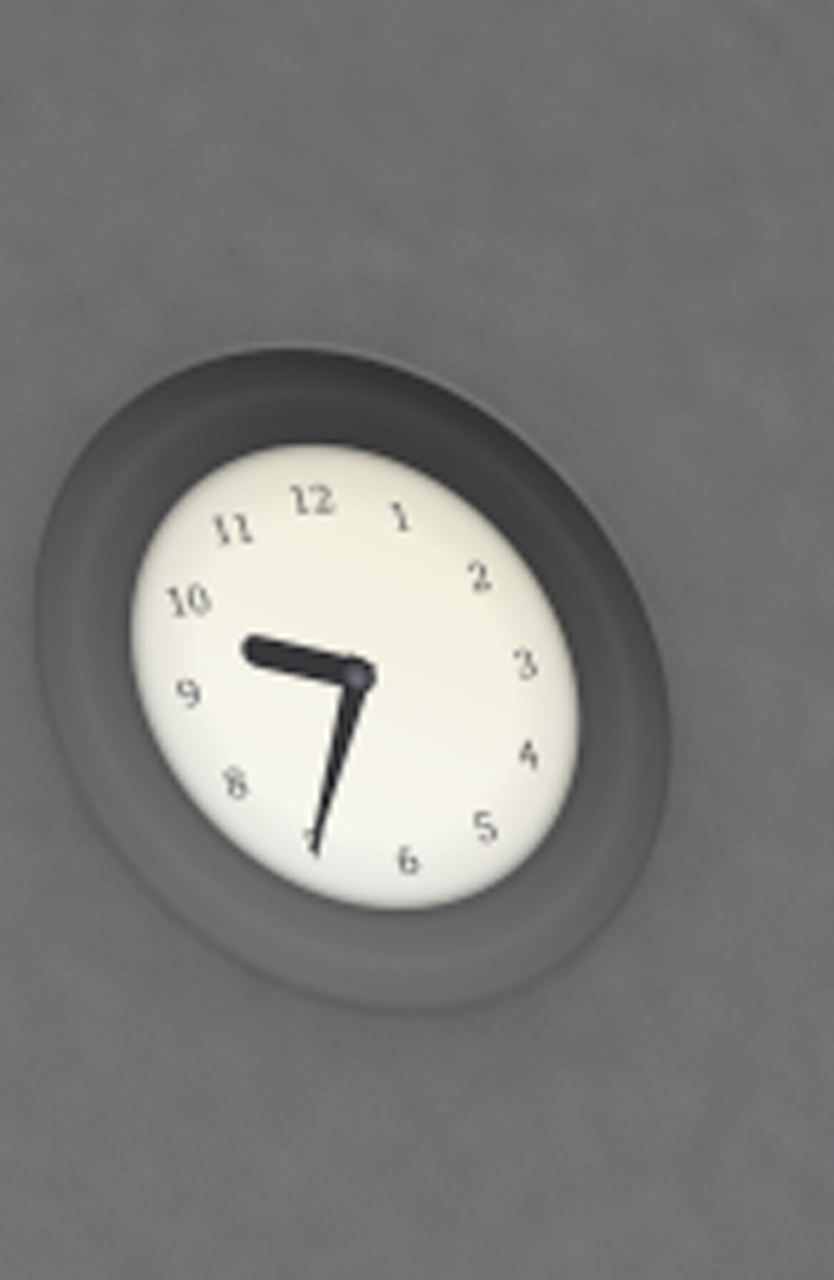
9:35
